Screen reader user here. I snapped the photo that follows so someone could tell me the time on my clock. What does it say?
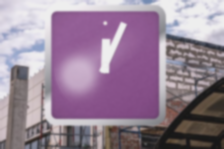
12:04
